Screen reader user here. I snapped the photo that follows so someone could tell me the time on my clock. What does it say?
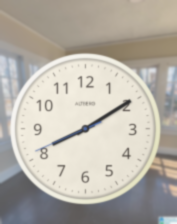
8:09:41
